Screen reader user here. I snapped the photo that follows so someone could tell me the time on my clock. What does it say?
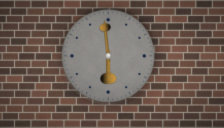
5:59
